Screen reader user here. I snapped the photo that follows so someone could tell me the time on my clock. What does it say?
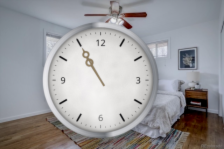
10:55
